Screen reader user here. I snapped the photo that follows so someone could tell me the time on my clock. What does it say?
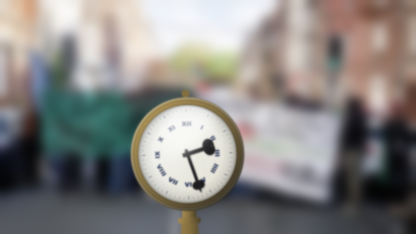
2:27
